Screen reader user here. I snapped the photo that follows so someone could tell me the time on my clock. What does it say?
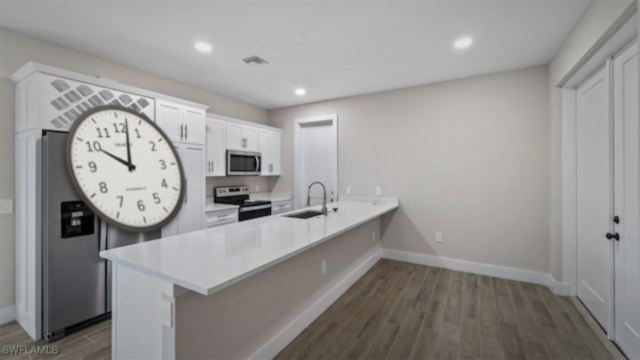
10:02
